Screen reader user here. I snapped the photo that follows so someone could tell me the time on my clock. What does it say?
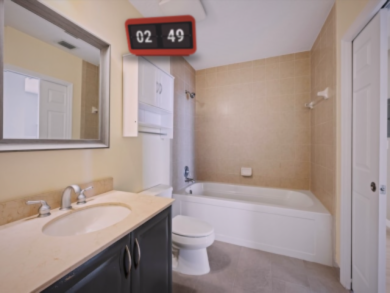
2:49
